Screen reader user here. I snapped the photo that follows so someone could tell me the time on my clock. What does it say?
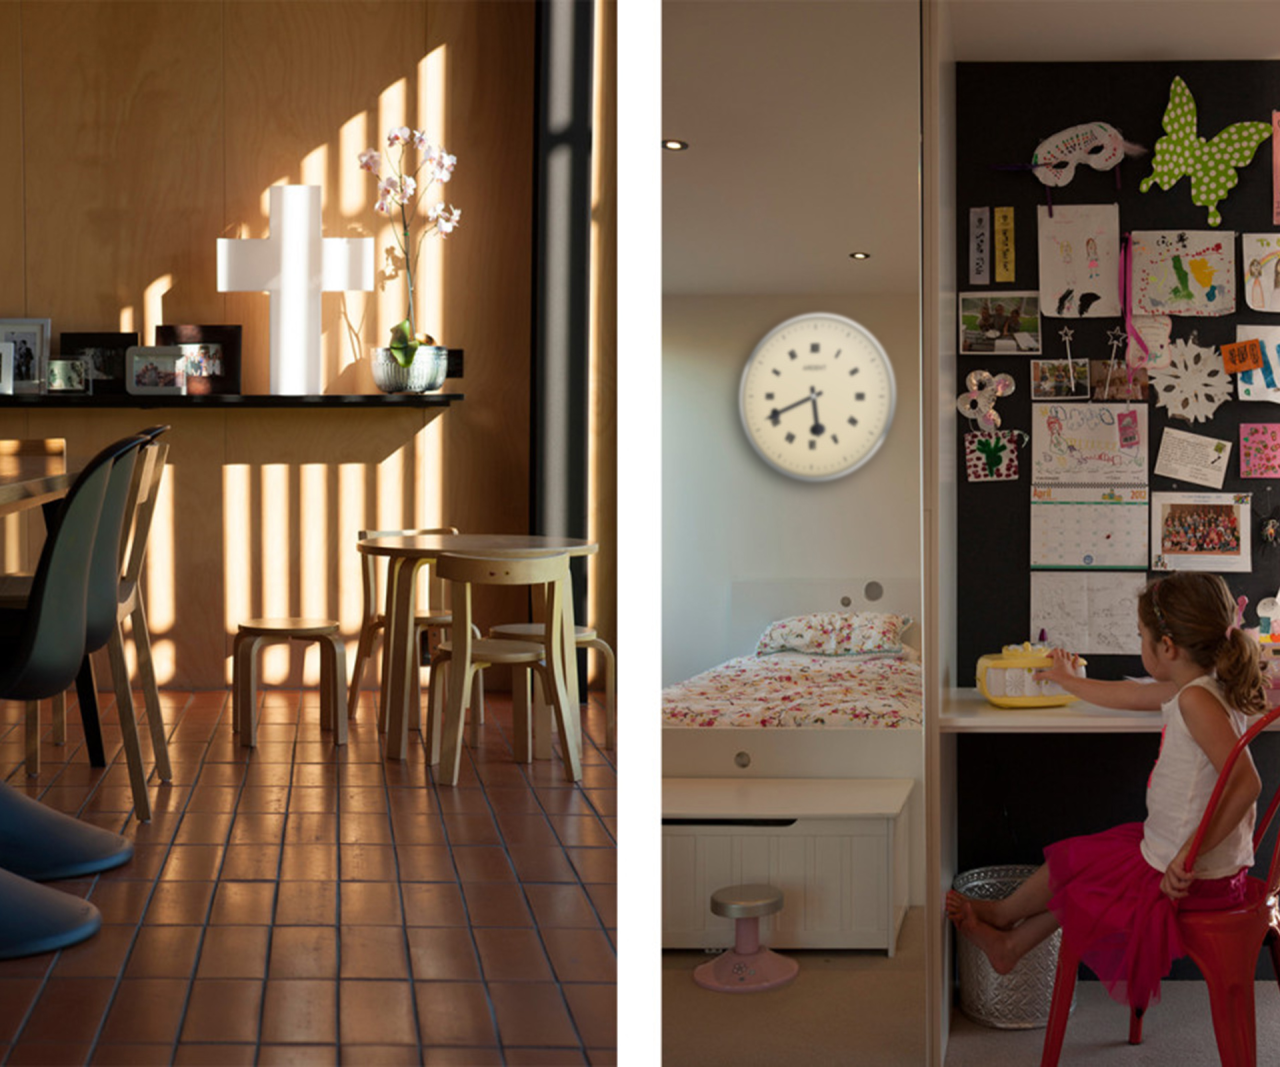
5:41
